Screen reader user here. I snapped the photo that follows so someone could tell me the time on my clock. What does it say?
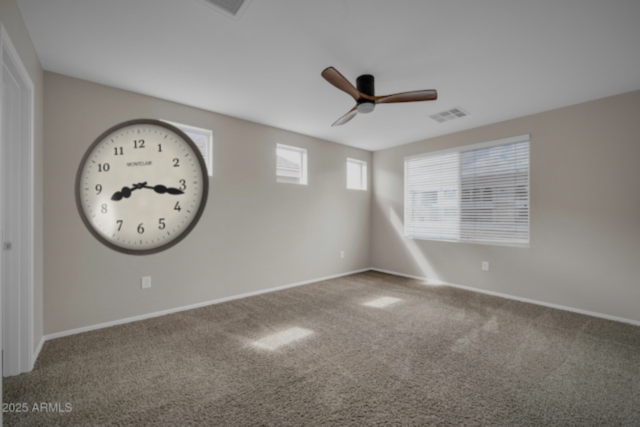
8:17
